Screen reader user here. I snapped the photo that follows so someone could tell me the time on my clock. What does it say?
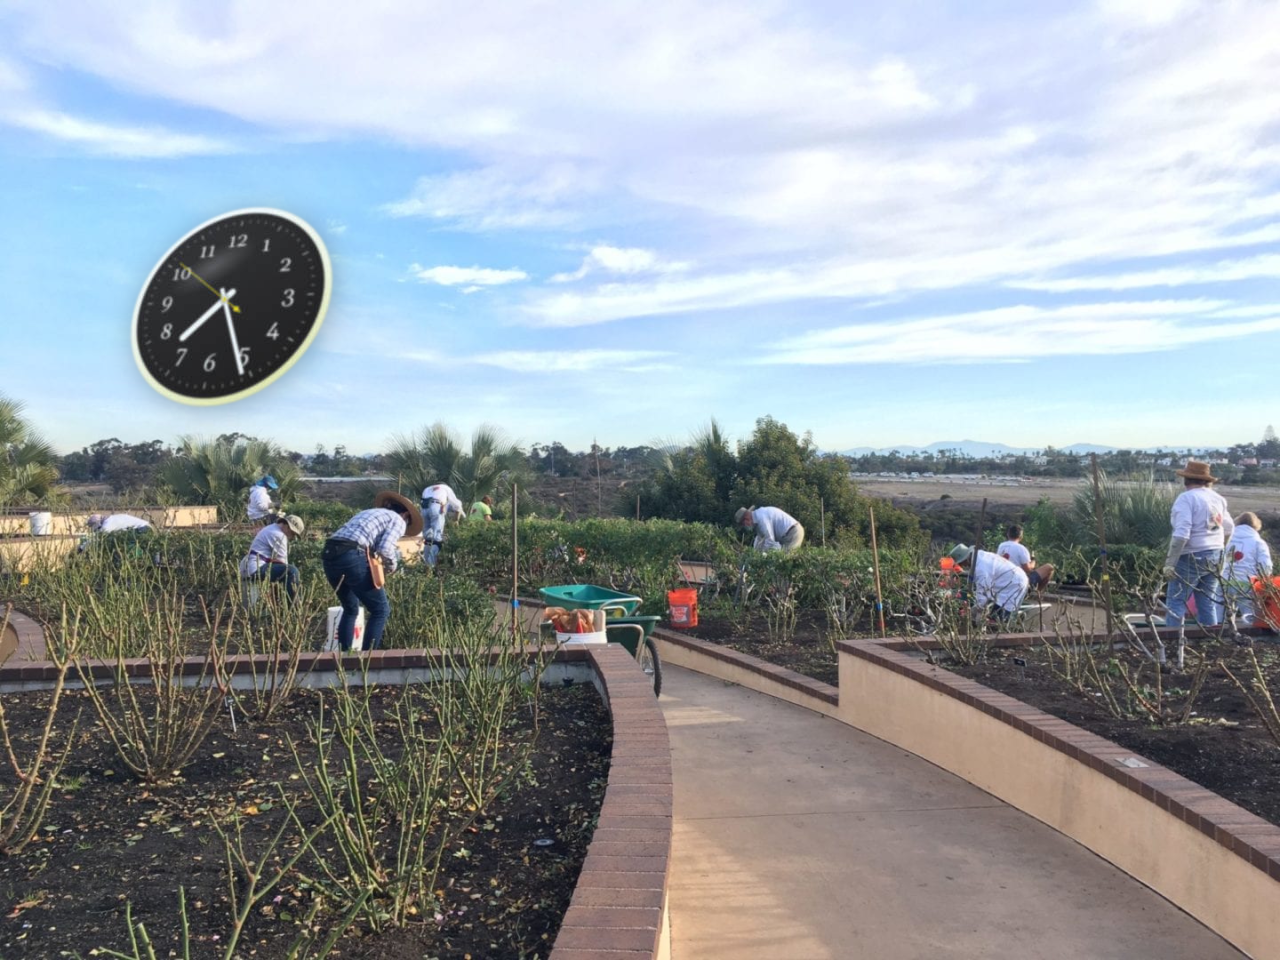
7:25:51
